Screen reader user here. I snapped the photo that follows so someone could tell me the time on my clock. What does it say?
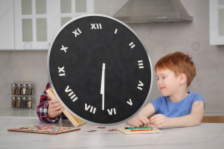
6:32
